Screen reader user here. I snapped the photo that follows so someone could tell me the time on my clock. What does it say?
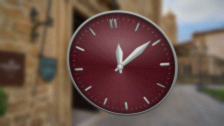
12:09
